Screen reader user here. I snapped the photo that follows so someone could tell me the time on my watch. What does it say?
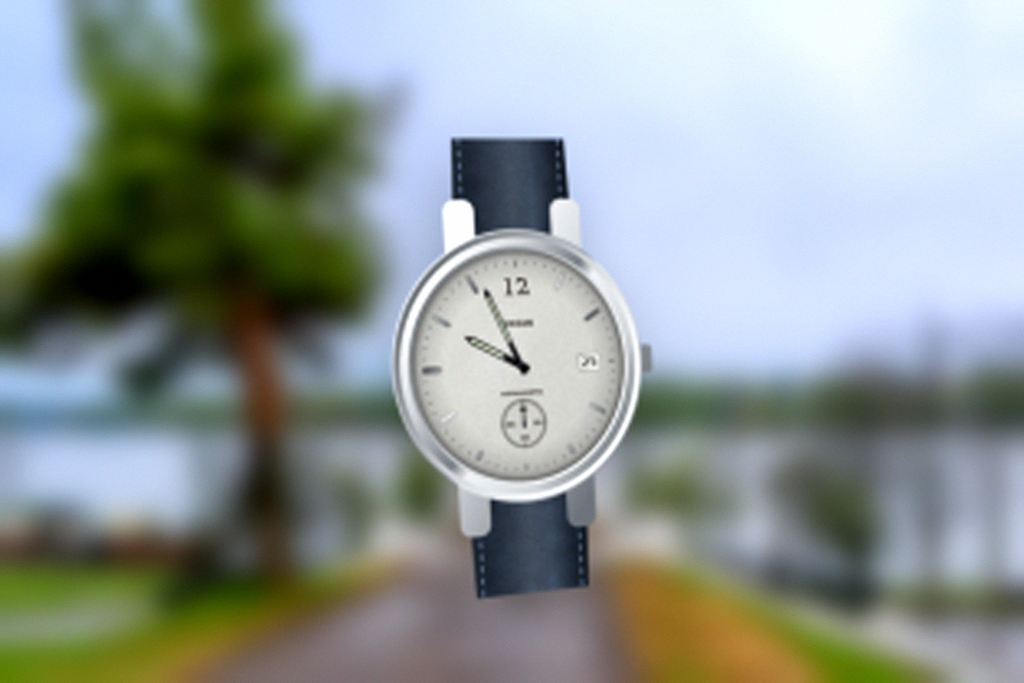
9:56
